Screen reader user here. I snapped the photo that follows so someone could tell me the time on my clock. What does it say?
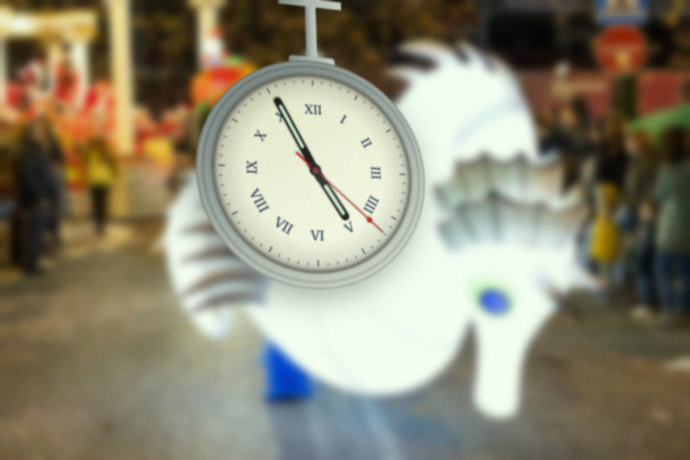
4:55:22
